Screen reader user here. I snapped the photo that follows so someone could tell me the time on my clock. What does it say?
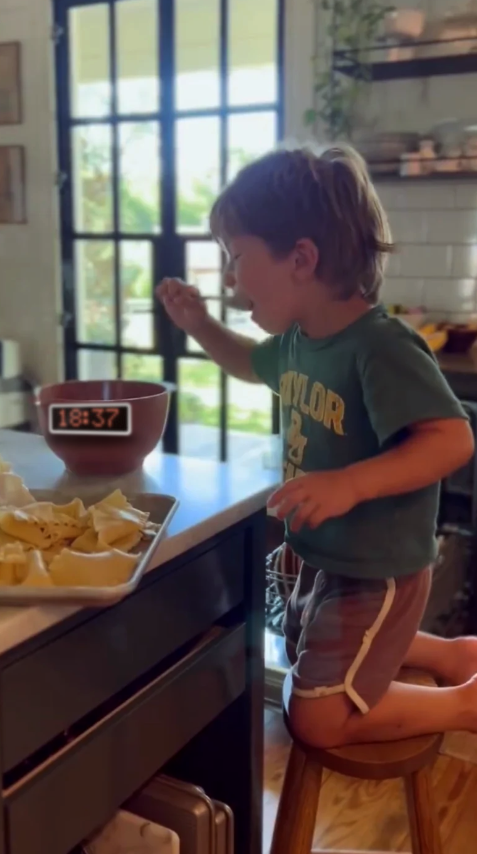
18:37
